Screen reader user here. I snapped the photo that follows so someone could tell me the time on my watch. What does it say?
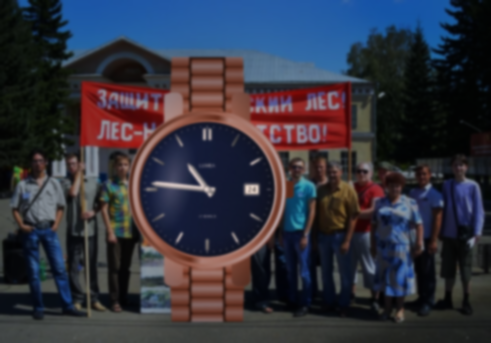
10:46
